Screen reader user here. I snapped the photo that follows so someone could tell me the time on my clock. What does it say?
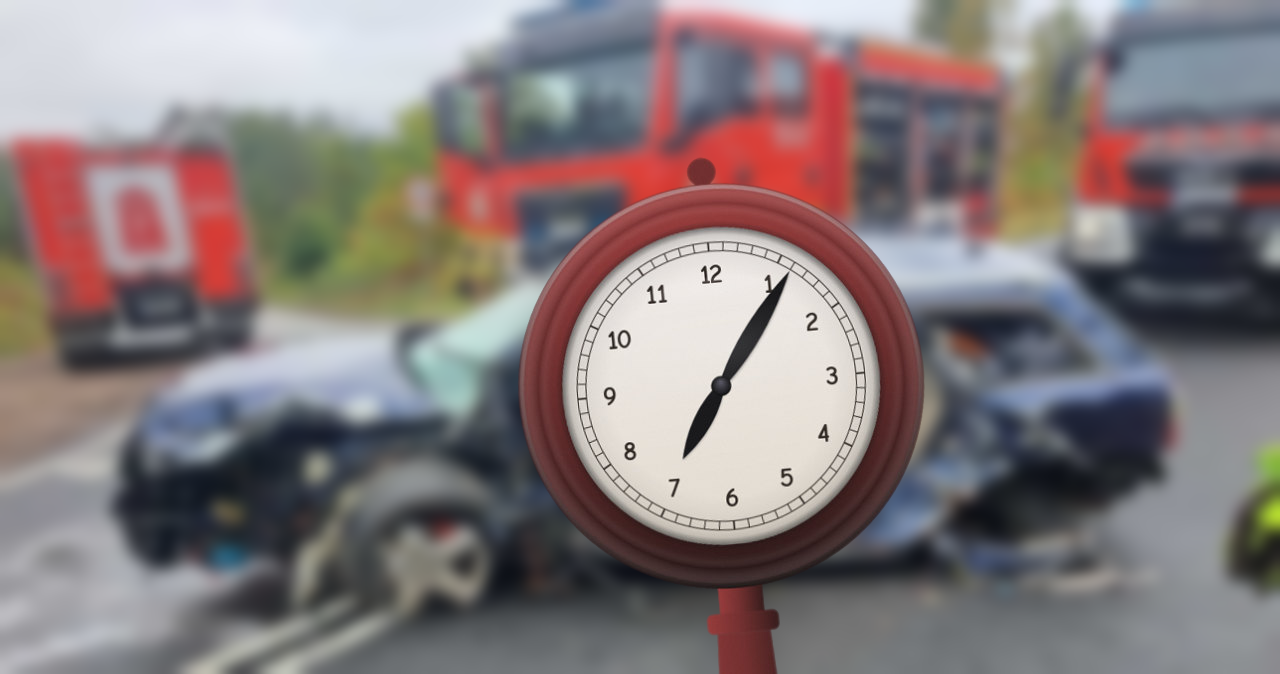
7:06
